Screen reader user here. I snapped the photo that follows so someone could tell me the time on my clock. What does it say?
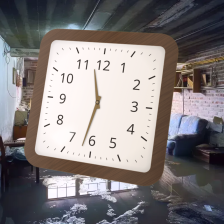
11:32
